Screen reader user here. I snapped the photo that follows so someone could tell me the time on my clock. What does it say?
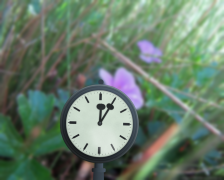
12:05
